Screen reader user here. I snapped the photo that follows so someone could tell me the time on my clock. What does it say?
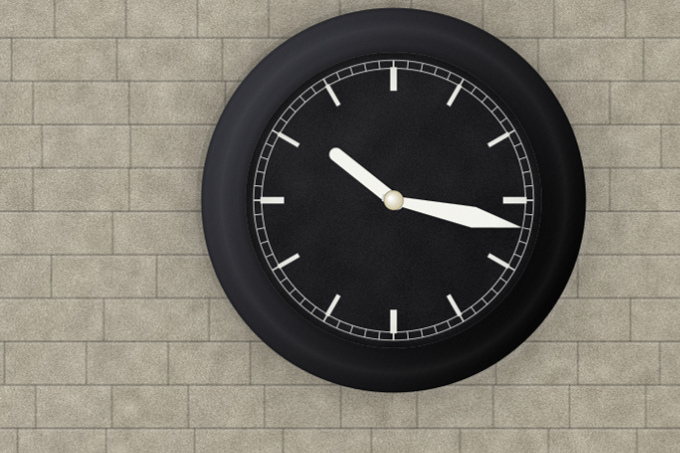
10:17
